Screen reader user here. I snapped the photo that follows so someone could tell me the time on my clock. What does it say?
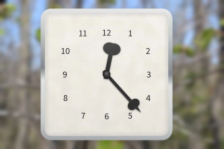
12:23
